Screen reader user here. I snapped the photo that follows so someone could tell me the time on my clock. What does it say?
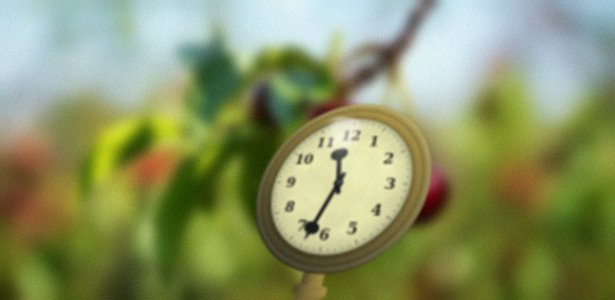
11:33
